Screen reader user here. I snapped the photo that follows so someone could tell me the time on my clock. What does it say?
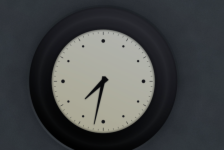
7:32
